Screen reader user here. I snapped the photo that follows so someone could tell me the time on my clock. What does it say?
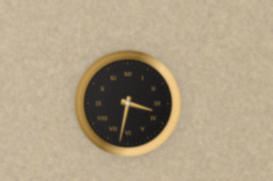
3:32
